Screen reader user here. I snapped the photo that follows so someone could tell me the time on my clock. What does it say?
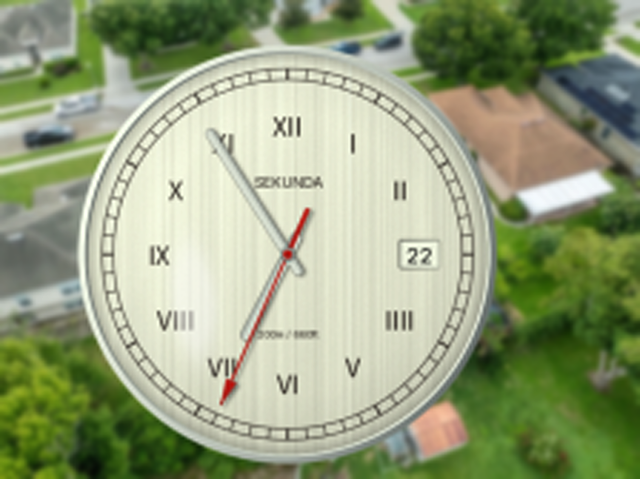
6:54:34
